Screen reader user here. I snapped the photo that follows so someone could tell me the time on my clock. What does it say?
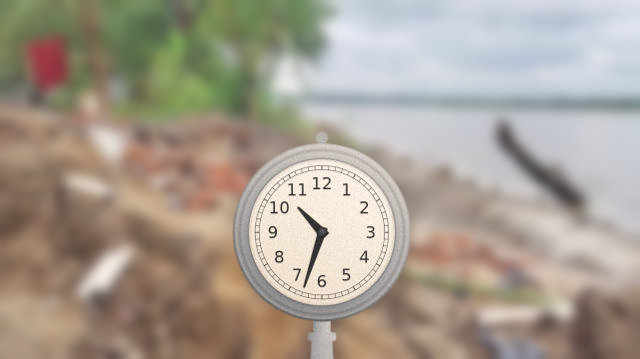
10:33
